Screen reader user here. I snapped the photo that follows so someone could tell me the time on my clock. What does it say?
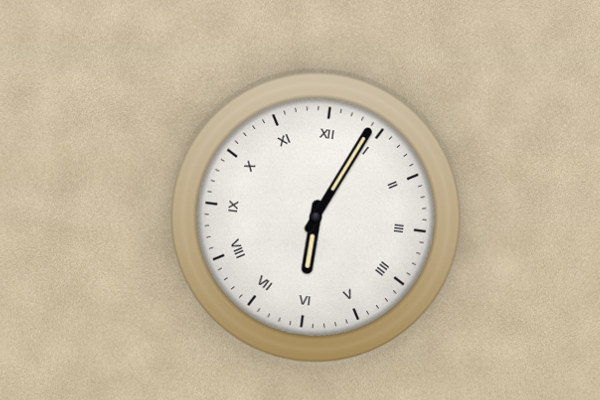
6:04
